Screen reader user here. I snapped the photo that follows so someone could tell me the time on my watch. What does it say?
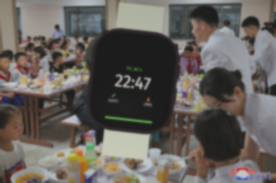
22:47
